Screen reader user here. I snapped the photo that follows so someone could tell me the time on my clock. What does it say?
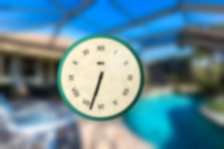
6:33
